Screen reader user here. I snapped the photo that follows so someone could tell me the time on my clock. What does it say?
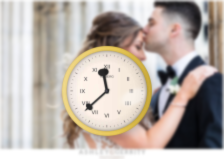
11:38
